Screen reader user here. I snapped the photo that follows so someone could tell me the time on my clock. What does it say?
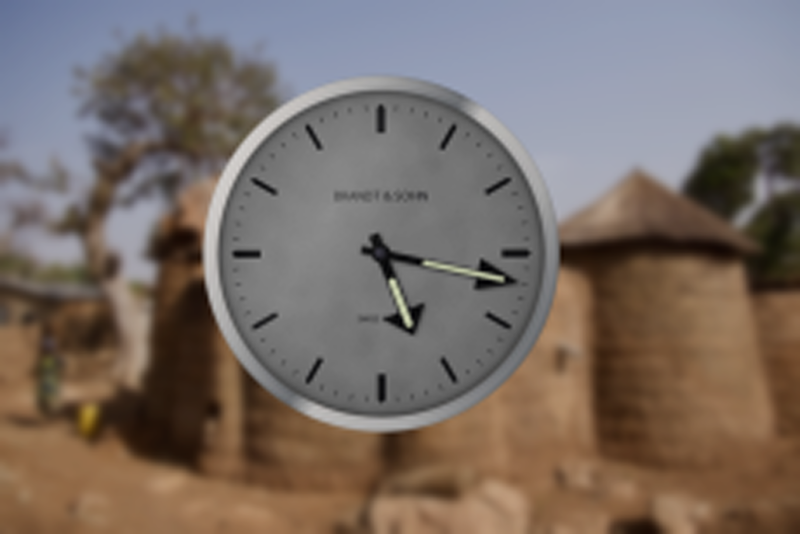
5:17
